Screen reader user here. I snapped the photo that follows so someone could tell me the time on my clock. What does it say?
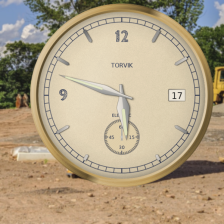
5:48
